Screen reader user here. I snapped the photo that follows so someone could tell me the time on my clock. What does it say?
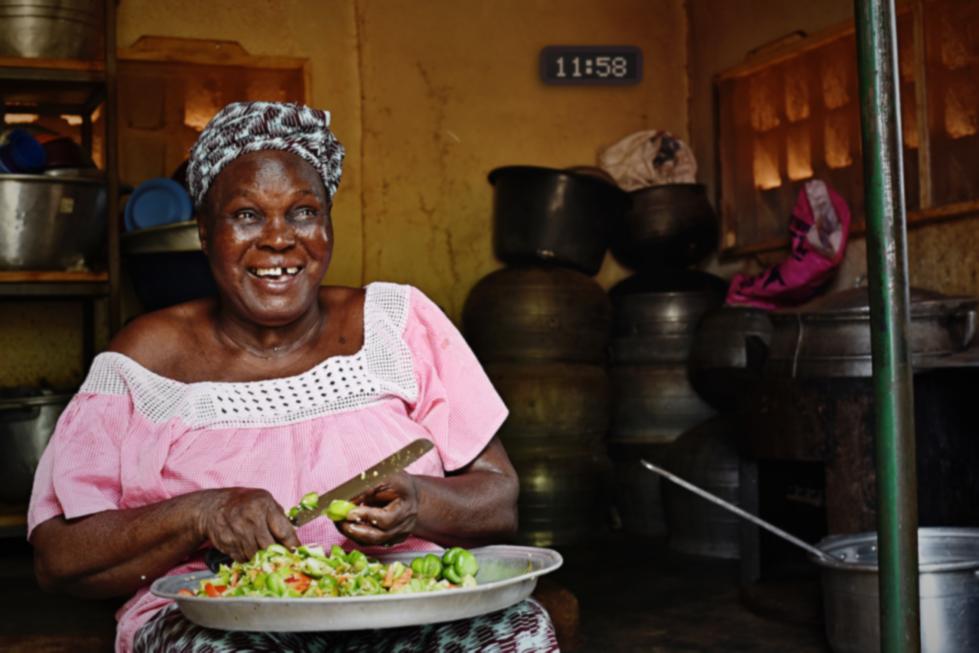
11:58
